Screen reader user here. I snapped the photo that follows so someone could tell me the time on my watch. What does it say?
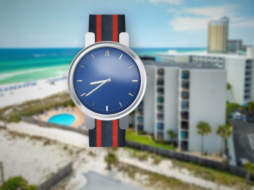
8:39
